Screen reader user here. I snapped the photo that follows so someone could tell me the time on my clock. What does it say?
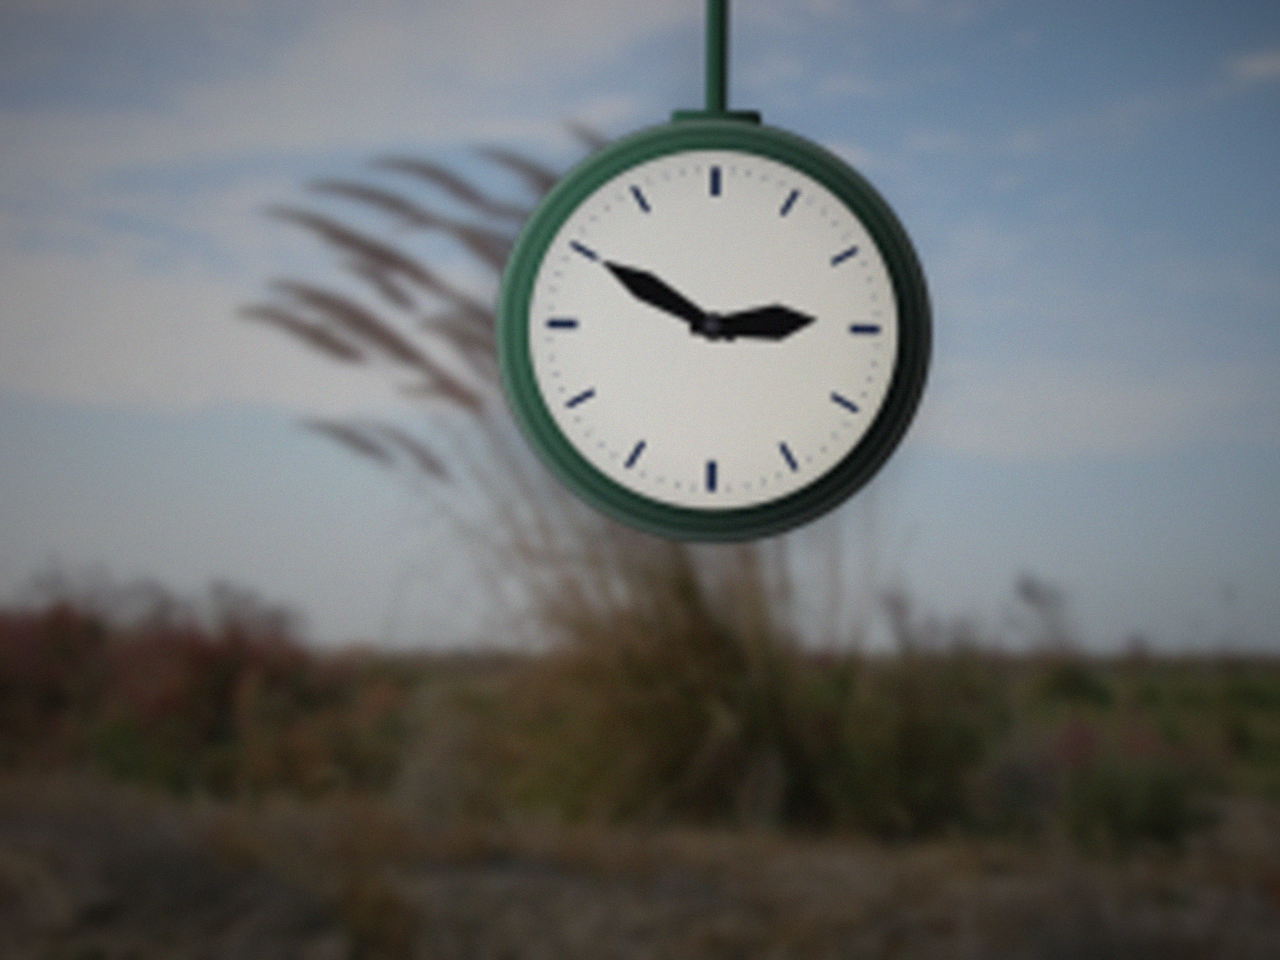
2:50
